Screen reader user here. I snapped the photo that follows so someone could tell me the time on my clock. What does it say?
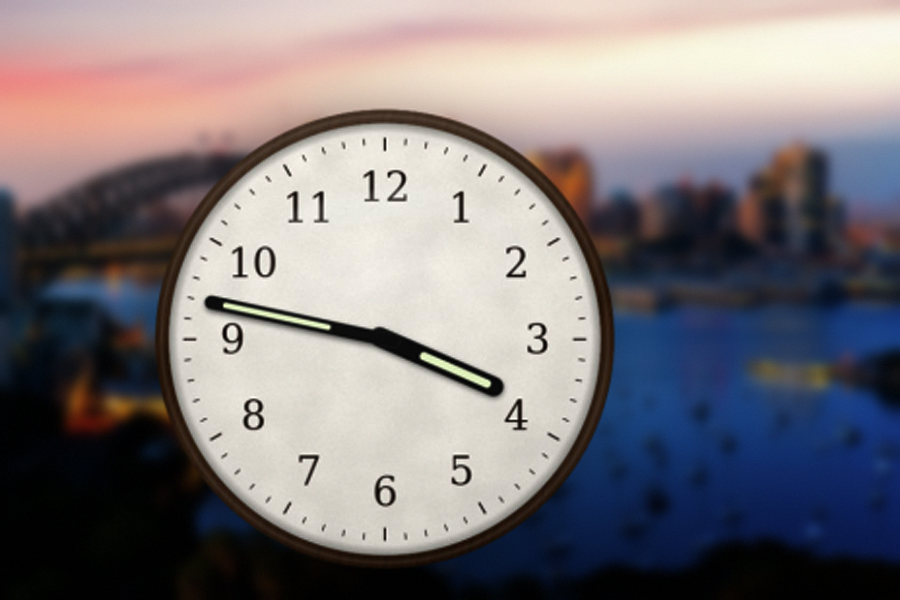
3:47
